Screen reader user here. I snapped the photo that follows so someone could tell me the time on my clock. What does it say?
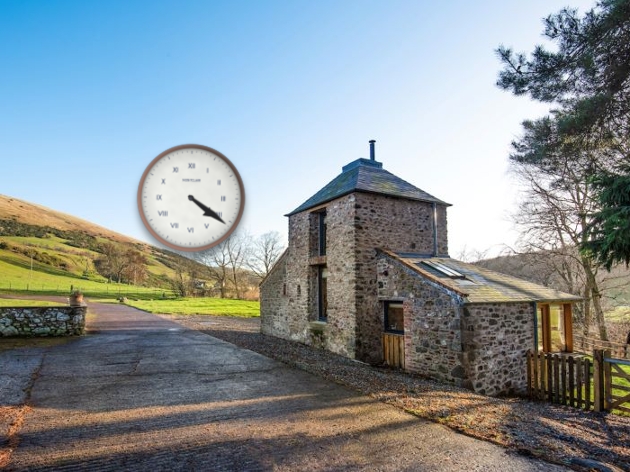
4:21
